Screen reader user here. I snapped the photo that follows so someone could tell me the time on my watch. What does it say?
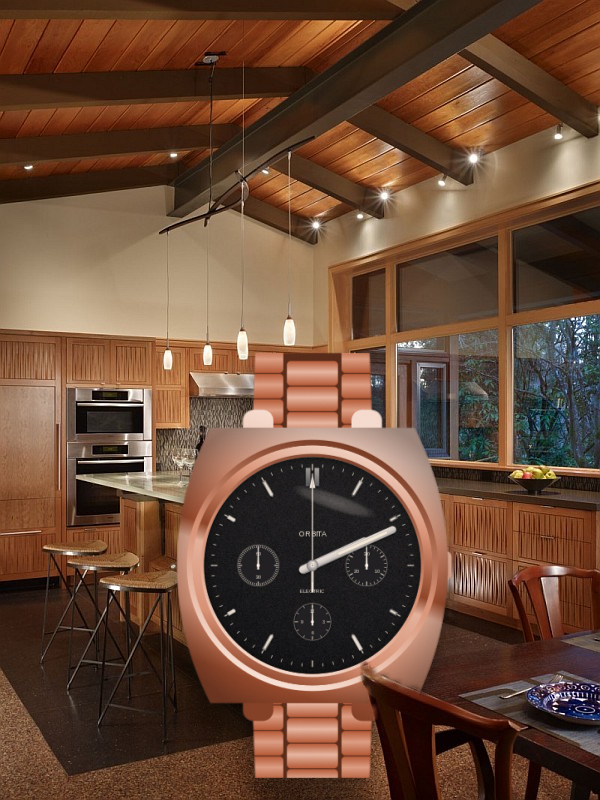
2:11
